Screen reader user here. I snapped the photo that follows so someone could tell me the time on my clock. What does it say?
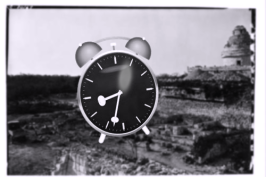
8:33
